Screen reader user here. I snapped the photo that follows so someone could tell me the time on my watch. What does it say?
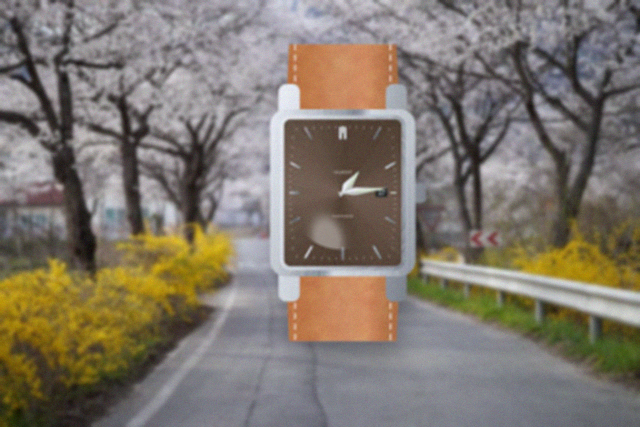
1:14
